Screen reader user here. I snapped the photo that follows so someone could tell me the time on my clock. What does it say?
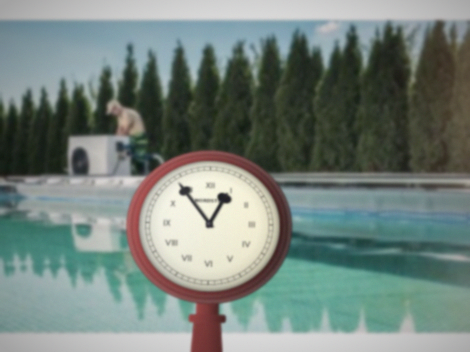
12:54
